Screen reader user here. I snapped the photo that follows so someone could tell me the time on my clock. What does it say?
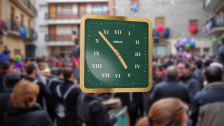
4:53
